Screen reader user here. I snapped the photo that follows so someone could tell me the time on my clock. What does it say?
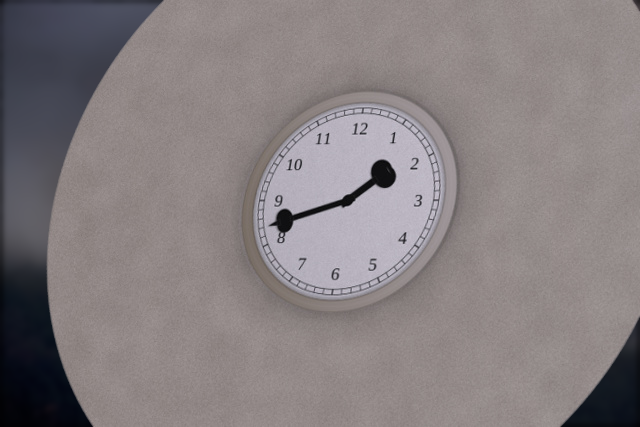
1:42
